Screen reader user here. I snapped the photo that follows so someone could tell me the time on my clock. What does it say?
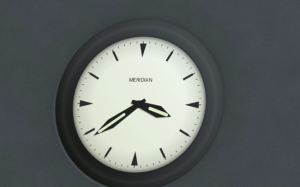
3:39
